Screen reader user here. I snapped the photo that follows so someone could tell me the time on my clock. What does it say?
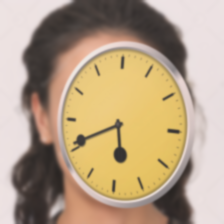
5:41
